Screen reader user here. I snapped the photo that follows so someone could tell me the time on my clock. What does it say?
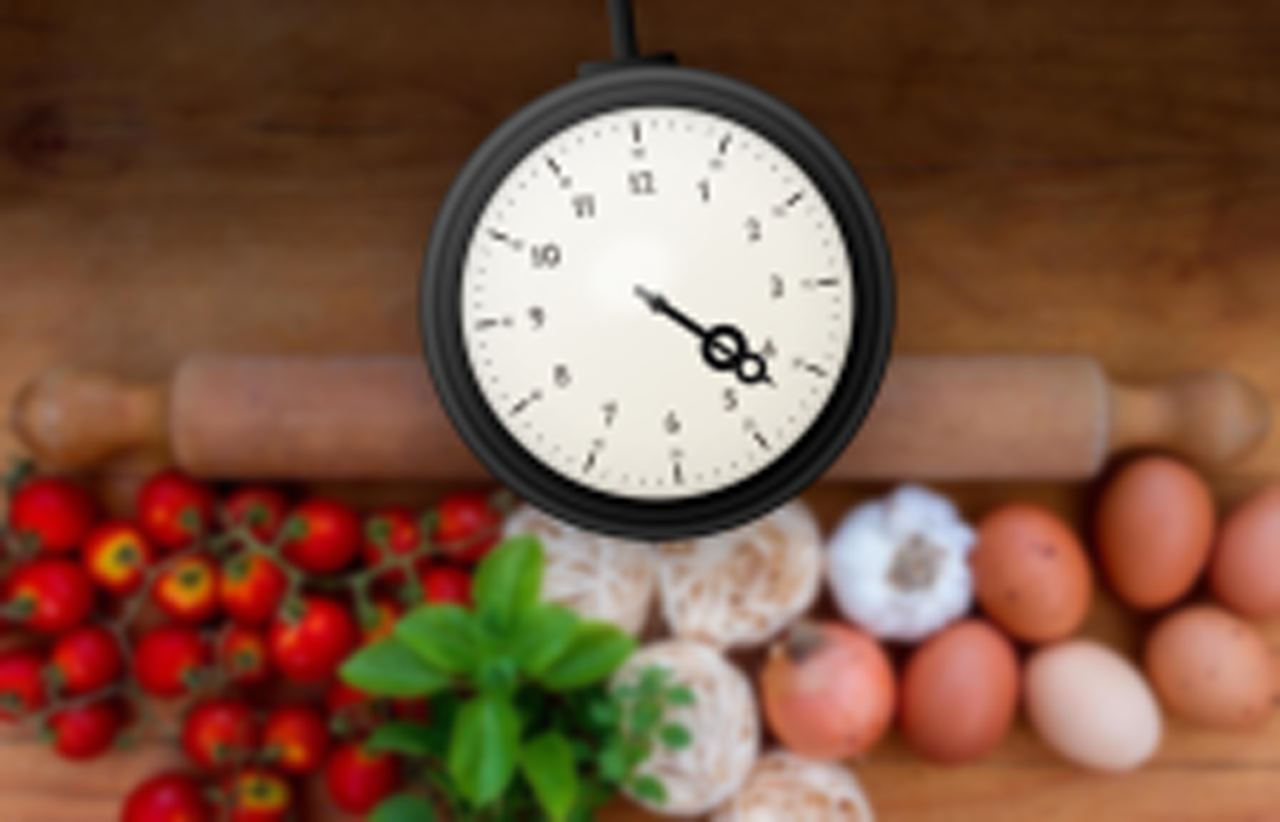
4:22
